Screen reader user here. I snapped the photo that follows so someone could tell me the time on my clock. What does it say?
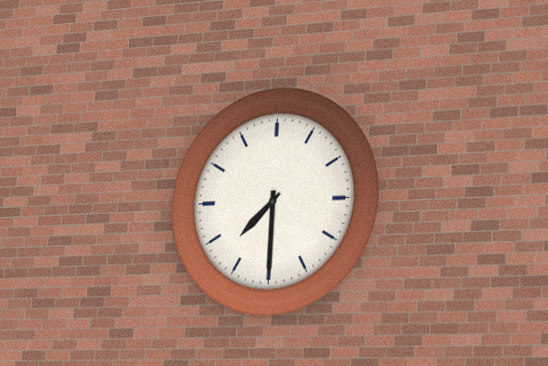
7:30
